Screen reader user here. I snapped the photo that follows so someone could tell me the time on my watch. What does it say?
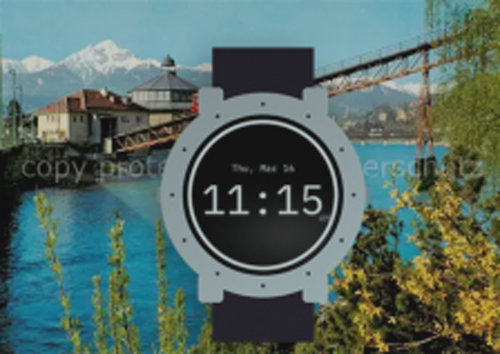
11:15
